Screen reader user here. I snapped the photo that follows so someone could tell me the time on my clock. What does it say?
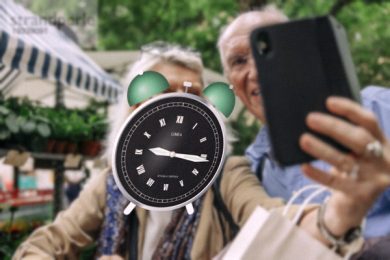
9:16
